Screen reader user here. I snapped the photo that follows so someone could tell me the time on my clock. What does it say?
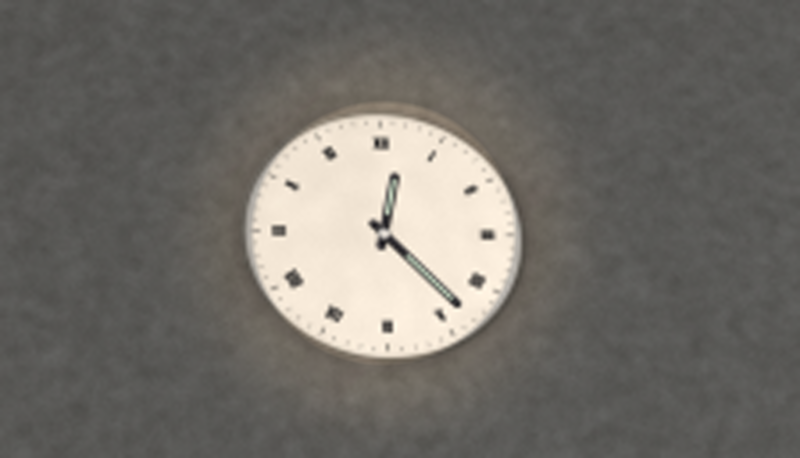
12:23
